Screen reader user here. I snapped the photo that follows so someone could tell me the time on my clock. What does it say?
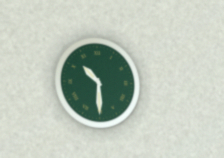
10:30
